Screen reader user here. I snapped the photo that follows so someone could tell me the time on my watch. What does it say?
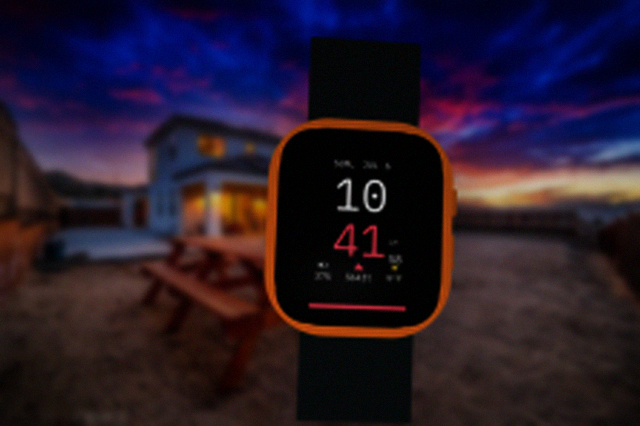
10:41
